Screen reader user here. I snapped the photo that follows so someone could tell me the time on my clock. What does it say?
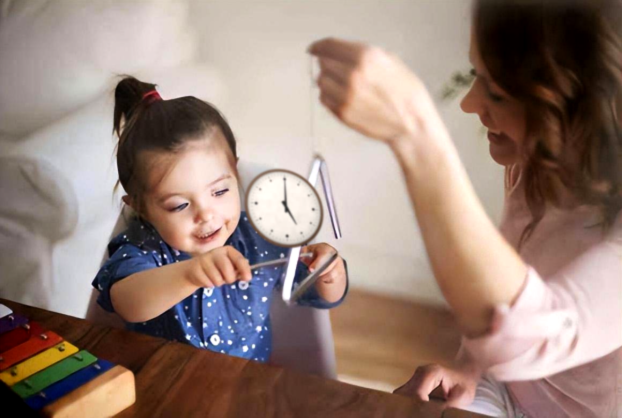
5:00
